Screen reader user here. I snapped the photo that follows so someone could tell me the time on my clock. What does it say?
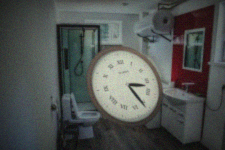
3:26
